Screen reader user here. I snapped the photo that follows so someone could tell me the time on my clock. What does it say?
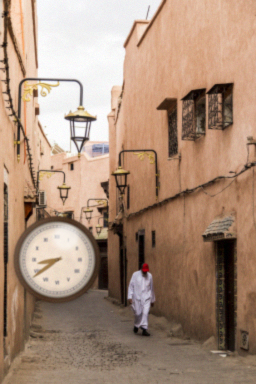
8:39
